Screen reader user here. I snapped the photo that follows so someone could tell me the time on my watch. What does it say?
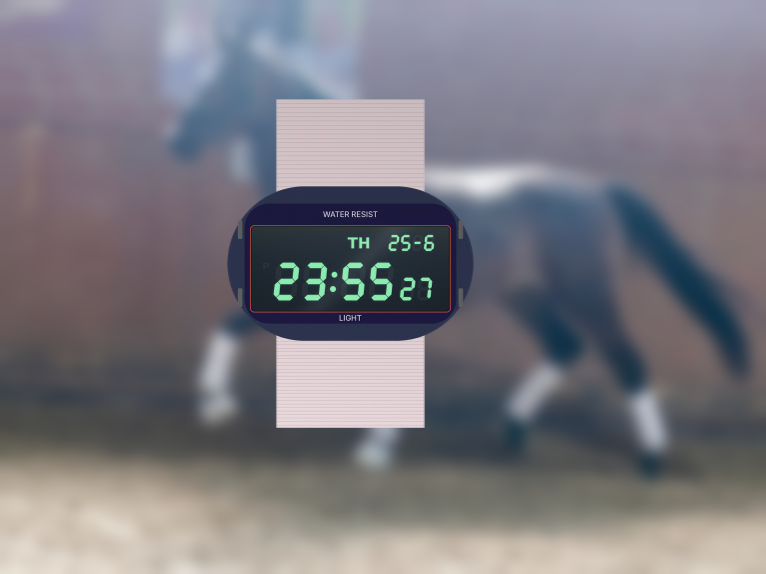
23:55:27
